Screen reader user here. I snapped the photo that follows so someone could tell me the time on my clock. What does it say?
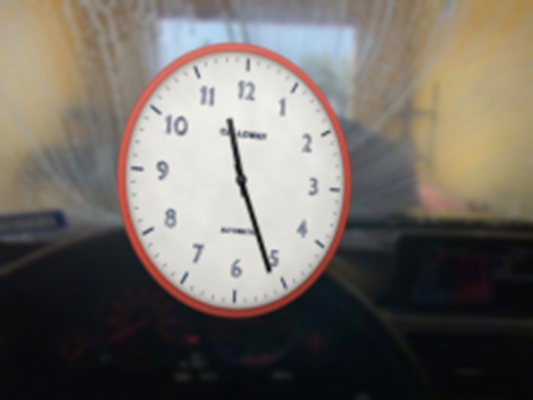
11:26
